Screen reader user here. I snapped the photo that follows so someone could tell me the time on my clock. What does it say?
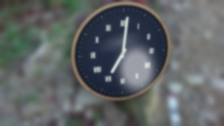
7:01
